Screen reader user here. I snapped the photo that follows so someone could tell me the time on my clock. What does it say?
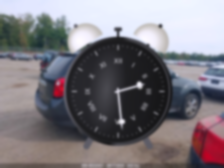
2:29
